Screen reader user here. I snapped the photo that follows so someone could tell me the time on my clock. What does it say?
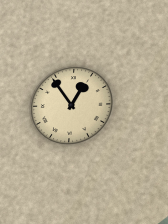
12:54
